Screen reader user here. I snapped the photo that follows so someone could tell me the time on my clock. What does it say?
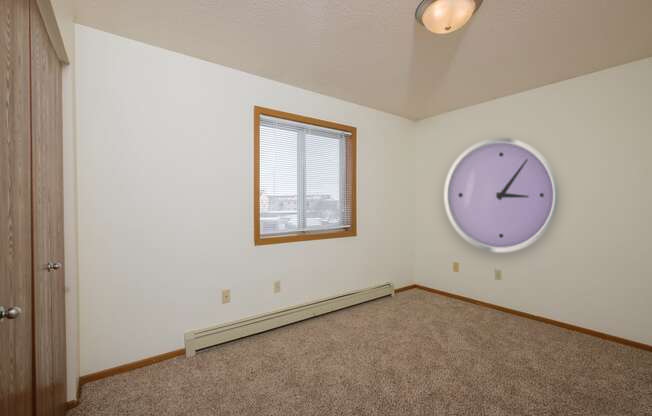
3:06
